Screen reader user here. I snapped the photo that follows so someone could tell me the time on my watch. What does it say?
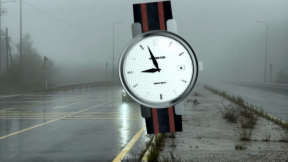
8:57
